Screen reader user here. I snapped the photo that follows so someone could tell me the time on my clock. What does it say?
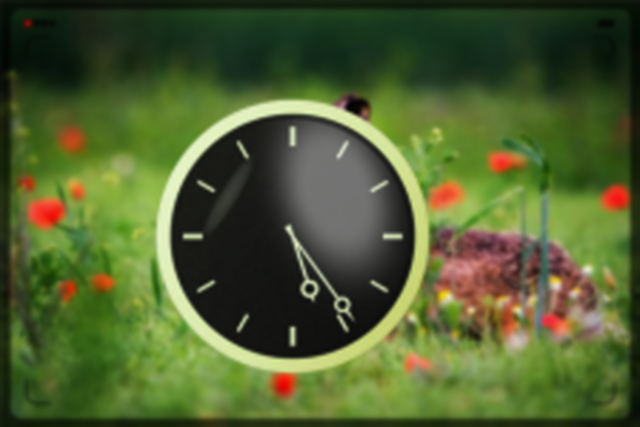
5:24
